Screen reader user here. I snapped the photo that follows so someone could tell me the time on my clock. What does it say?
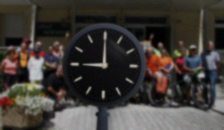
9:00
